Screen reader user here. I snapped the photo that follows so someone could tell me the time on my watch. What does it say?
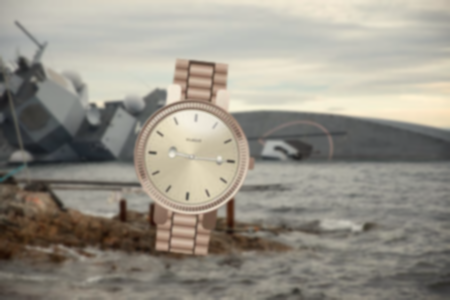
9:15
